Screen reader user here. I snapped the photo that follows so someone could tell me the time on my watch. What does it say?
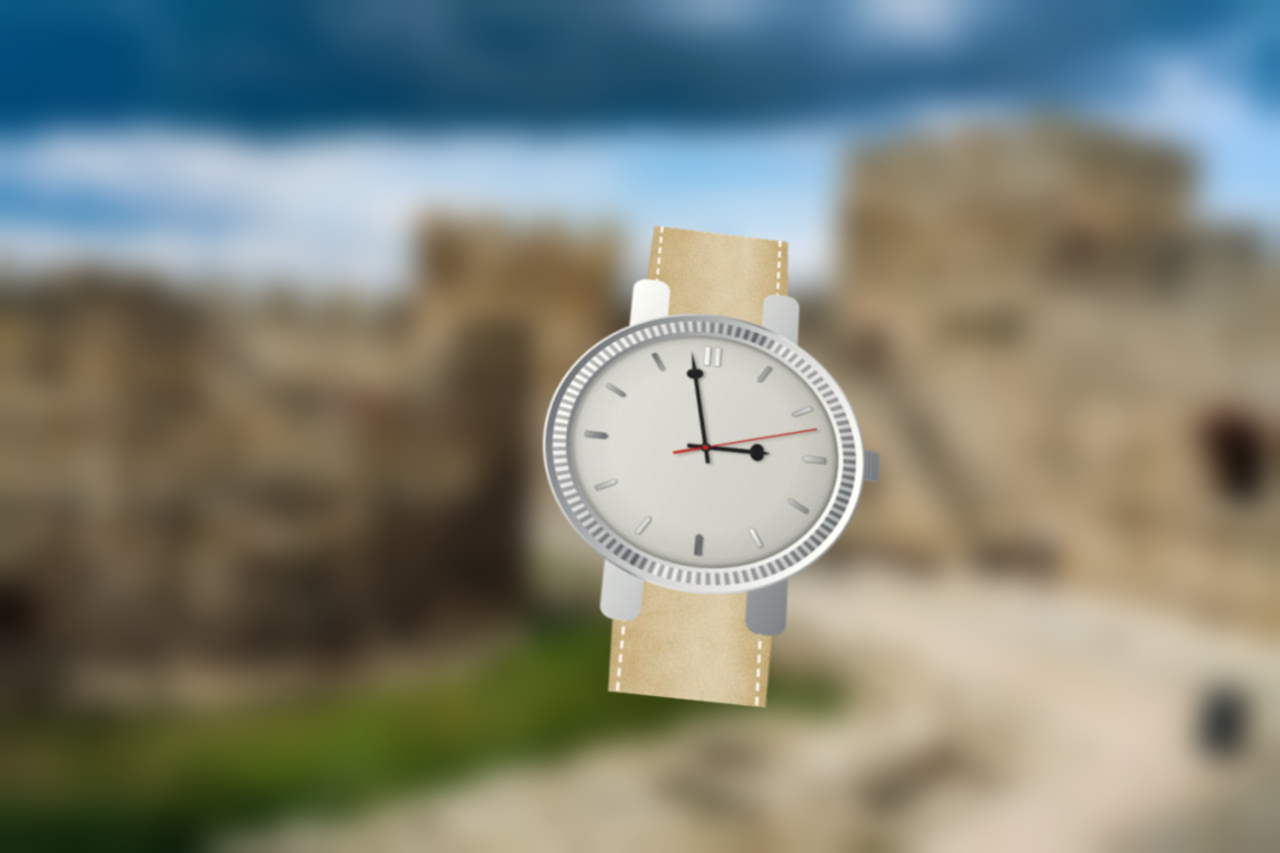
2:58:12
